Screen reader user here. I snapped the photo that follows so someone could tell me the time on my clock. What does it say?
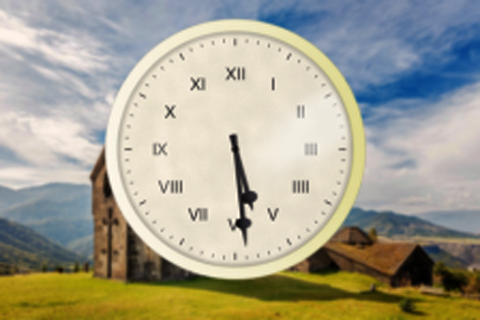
5:29
